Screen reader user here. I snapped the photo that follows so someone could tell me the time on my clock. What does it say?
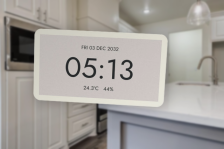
5:13
